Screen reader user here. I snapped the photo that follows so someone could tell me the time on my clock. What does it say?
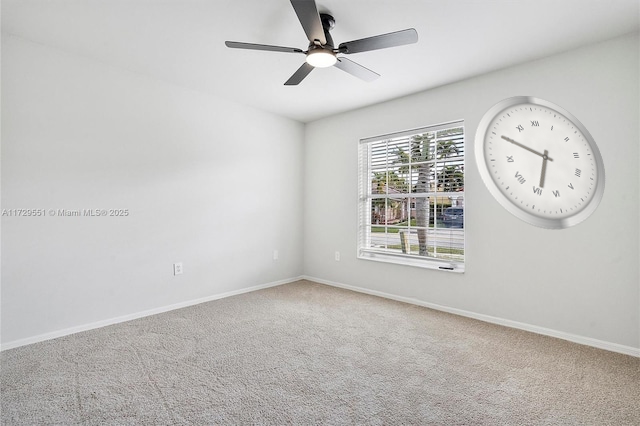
6:50
